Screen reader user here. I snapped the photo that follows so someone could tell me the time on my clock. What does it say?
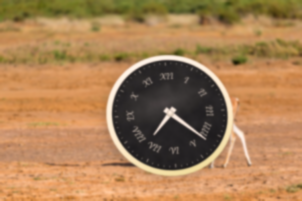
7:22
